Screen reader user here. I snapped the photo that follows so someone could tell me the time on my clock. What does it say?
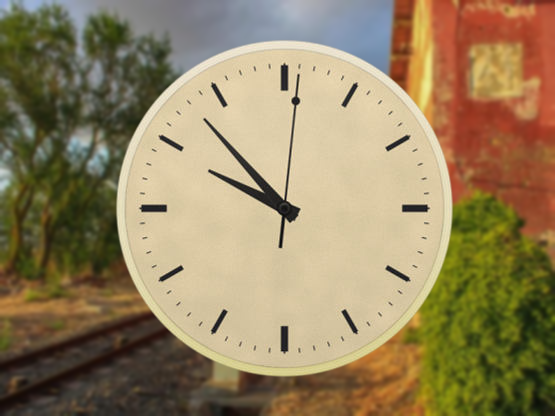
9:53:01
